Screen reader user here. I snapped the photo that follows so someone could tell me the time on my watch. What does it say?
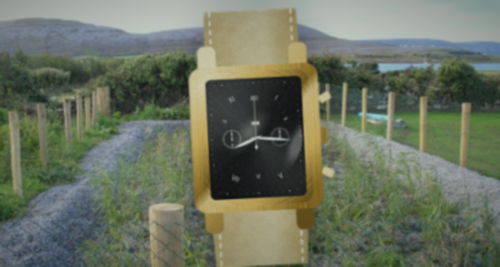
8:16
